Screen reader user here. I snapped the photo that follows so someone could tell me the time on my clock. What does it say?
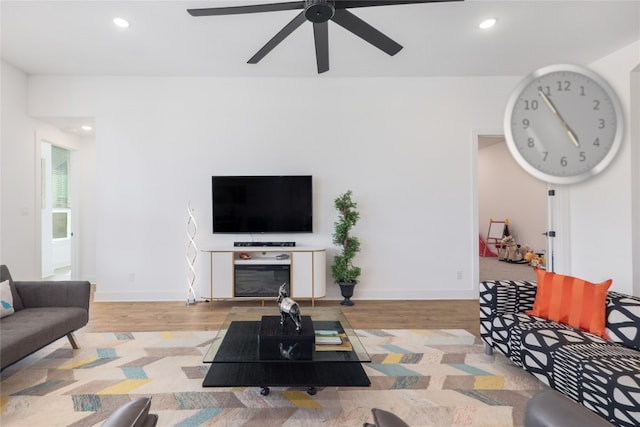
4:54
